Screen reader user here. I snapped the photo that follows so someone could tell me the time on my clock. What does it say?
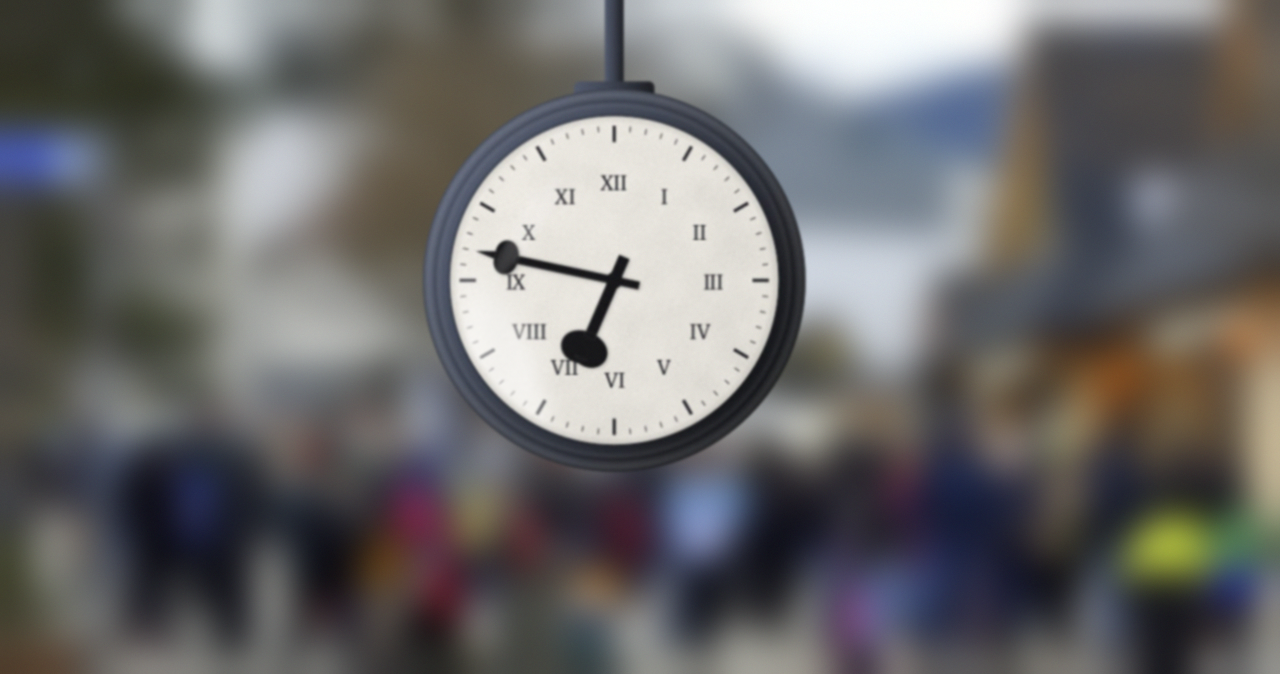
6:47
